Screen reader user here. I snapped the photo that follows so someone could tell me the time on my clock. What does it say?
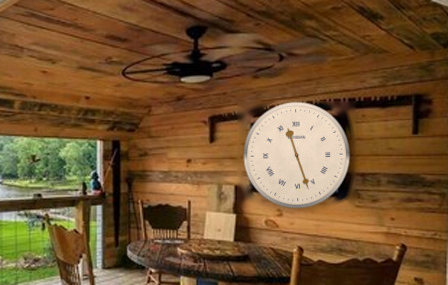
11:27
